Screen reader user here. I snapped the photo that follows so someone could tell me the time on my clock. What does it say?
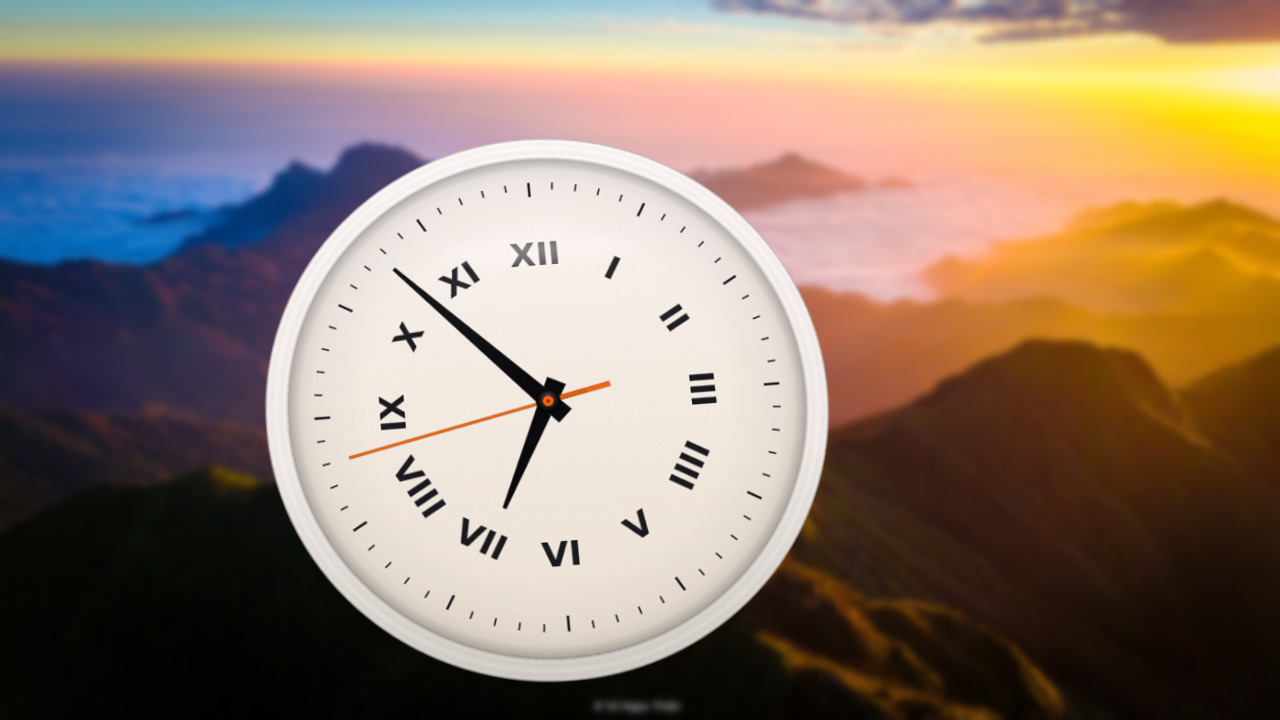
6:52:43
